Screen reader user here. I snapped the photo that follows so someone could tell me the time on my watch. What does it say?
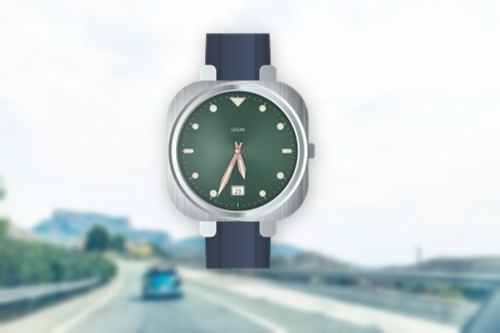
5:34
